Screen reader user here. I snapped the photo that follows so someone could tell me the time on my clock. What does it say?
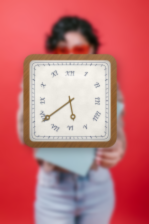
5:39
